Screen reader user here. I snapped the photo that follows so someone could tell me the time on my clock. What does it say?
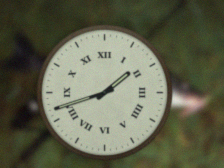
1:42
